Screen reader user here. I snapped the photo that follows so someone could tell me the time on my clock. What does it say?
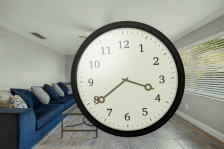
3:39
